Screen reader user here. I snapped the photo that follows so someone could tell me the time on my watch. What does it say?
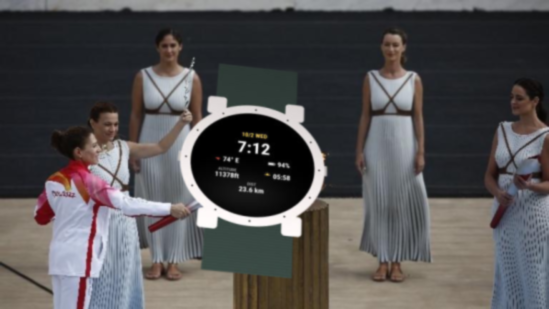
7:12
